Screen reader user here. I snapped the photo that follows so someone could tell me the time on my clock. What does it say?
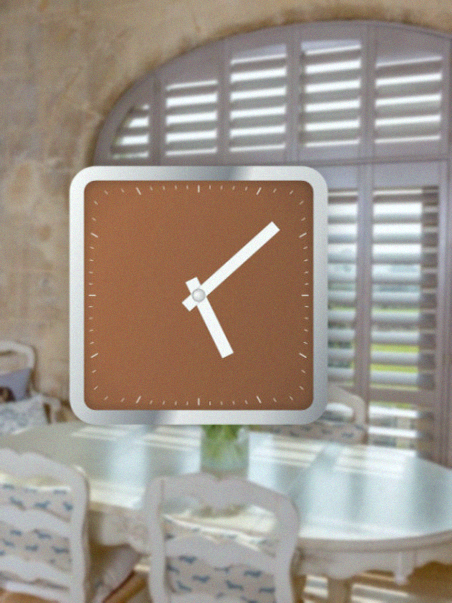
5:08
